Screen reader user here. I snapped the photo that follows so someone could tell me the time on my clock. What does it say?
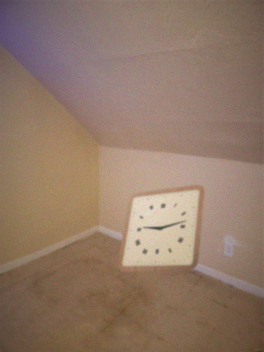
9:13
